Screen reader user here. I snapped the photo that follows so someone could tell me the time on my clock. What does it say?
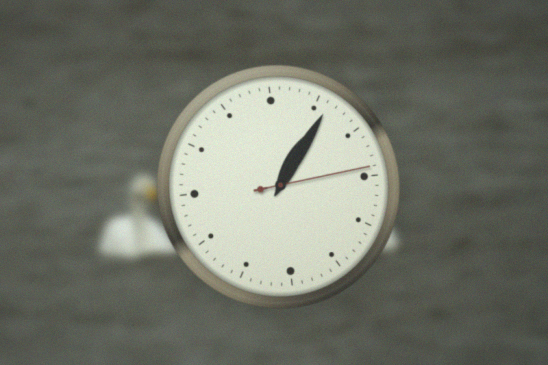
1:06:14
